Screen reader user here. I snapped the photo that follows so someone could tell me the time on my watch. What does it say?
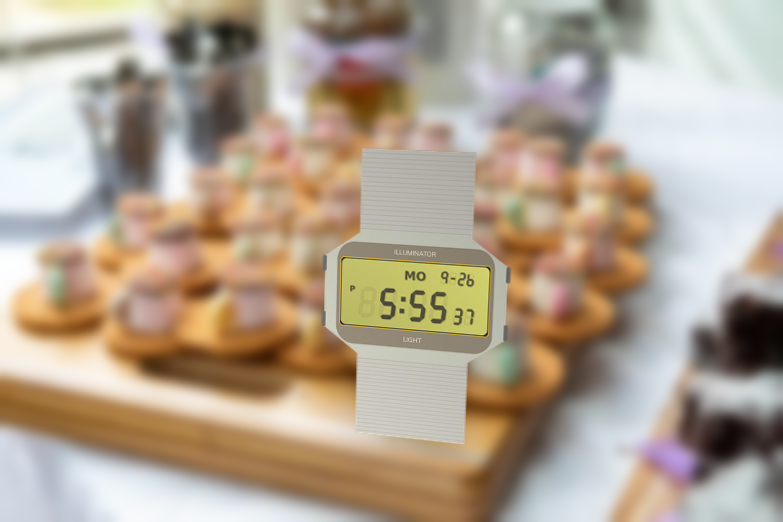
5:55:37
